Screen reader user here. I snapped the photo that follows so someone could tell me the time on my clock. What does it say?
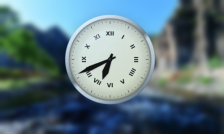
6:41
